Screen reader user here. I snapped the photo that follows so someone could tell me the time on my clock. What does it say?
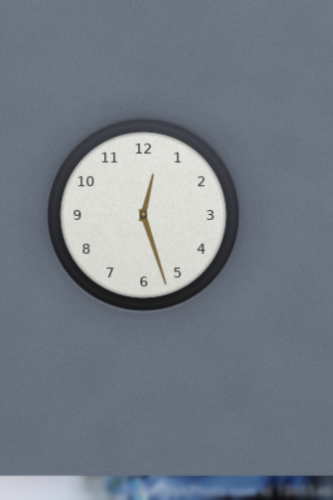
12:27
